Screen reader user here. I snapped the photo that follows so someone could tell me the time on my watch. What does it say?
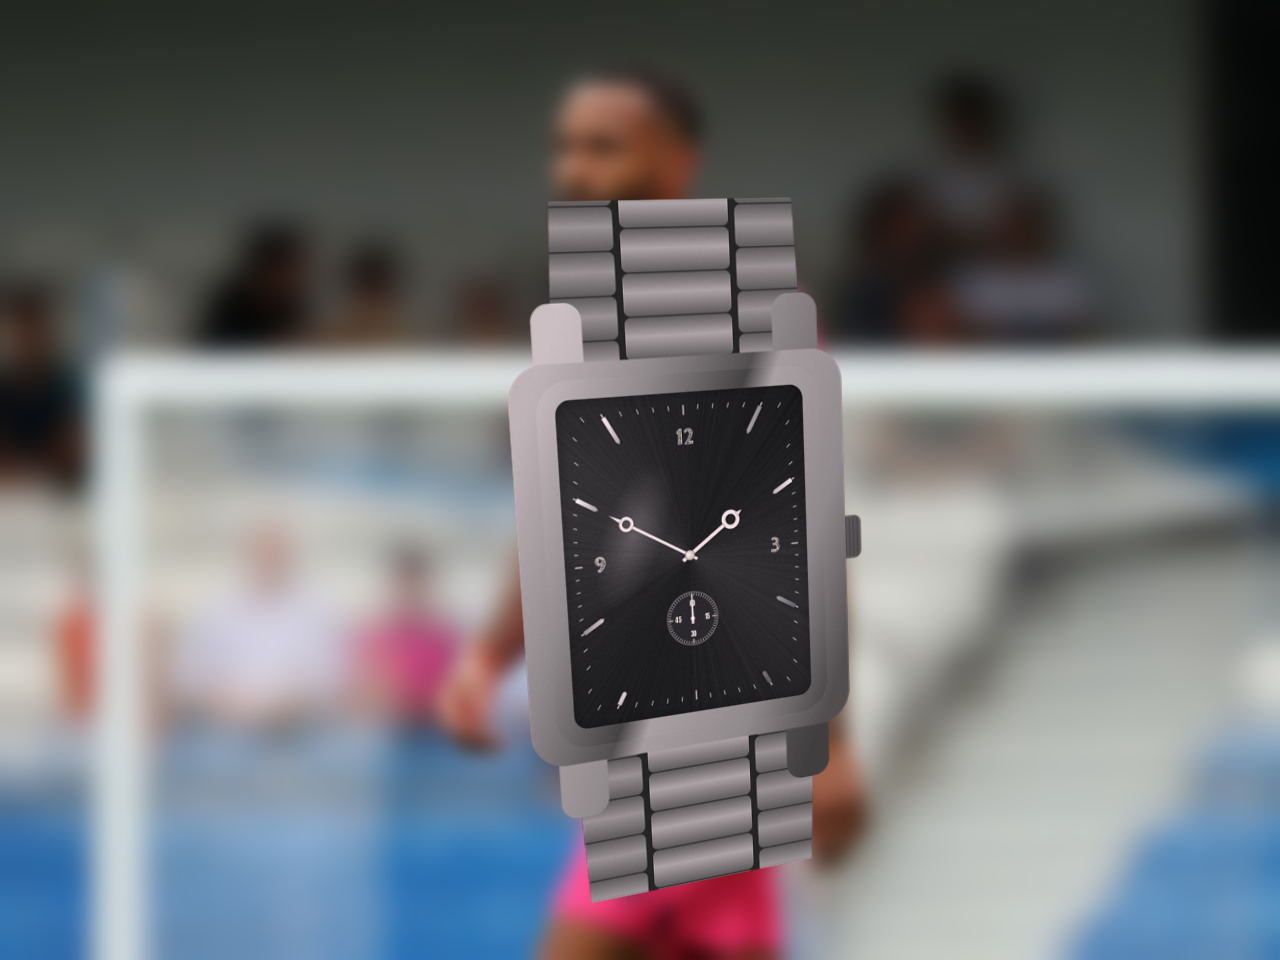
1:50
